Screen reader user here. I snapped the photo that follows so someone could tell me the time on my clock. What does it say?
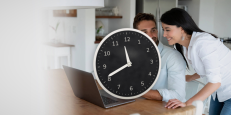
11:41
